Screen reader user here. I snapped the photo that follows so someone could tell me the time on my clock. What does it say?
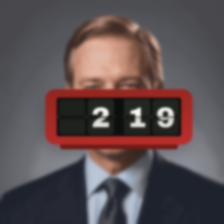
2:19
